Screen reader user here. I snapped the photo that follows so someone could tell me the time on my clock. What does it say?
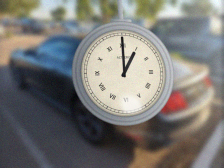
1:00
